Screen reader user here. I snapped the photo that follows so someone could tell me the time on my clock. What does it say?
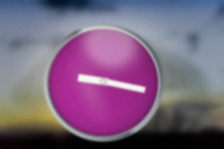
9:17
